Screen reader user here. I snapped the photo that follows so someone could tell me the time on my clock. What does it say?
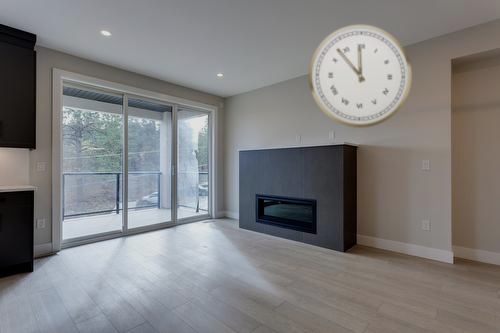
11:53
